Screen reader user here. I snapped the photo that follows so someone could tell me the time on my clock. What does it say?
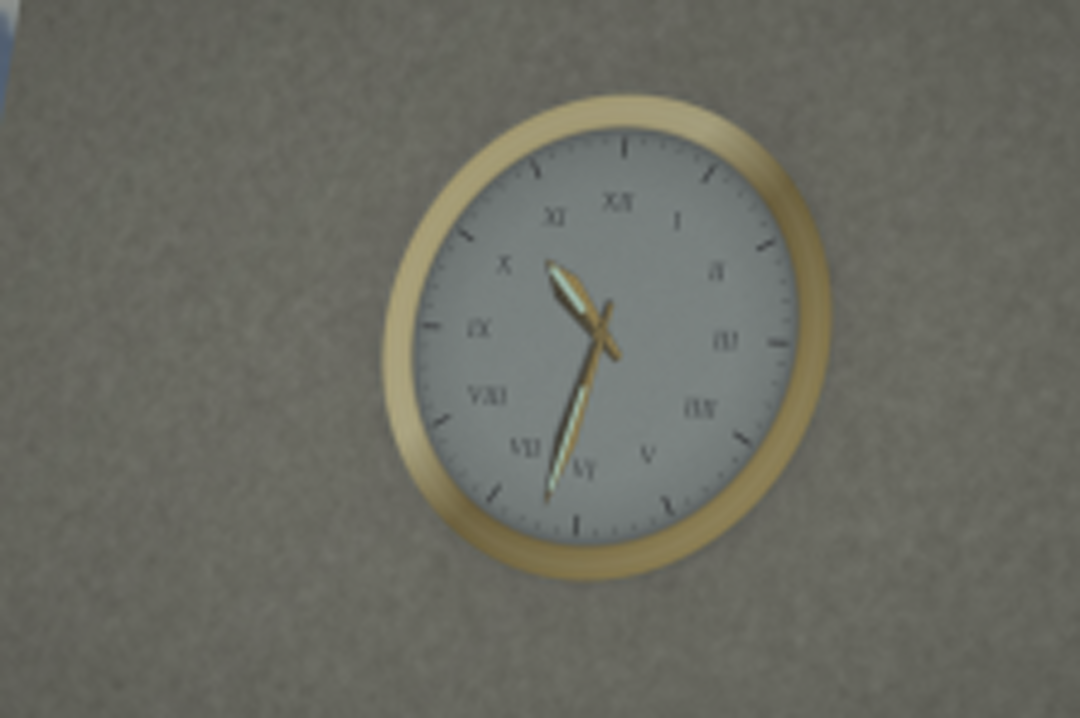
10:32
